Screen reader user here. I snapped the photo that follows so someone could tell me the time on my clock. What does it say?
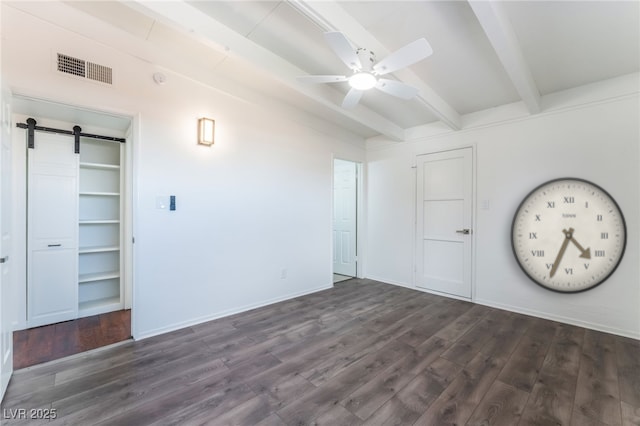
4:34
